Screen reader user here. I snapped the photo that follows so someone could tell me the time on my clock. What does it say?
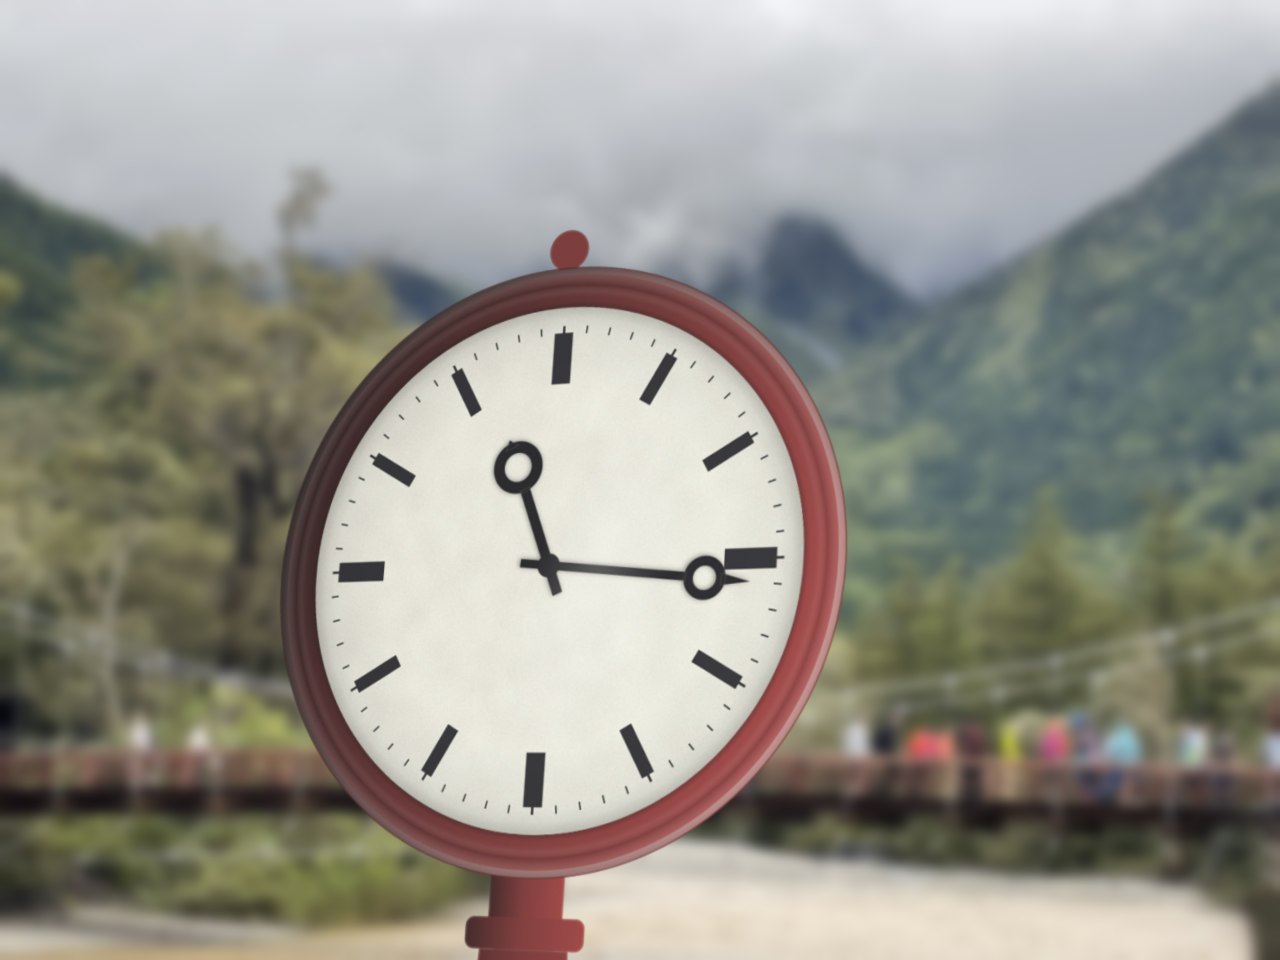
11:16
